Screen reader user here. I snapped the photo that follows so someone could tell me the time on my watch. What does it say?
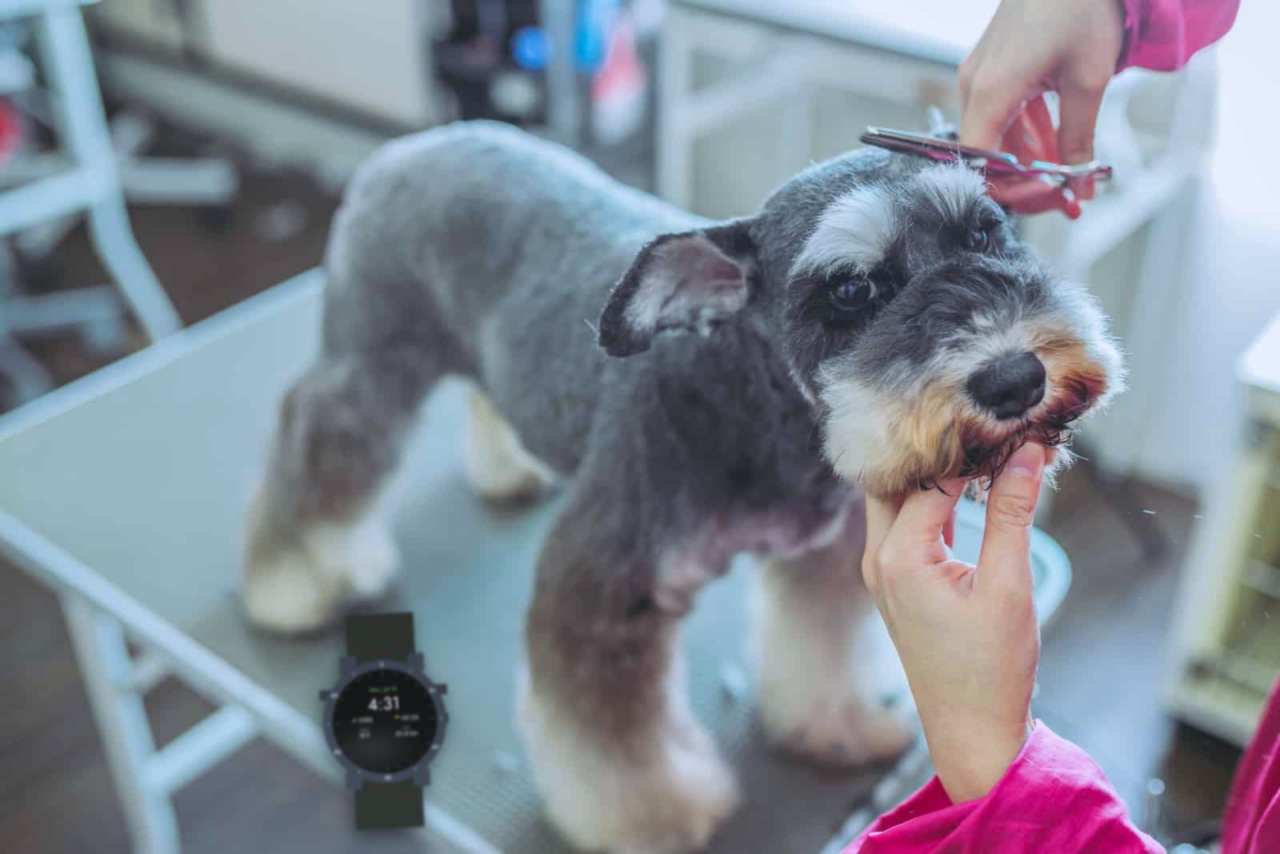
4:31
